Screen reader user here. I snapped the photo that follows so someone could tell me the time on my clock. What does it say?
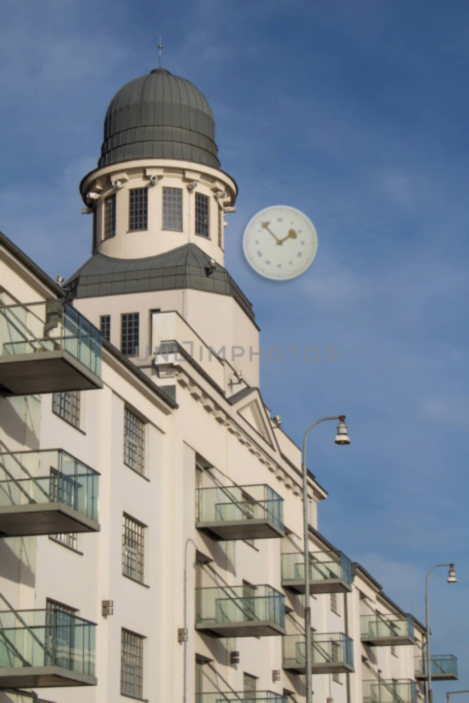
1:53
